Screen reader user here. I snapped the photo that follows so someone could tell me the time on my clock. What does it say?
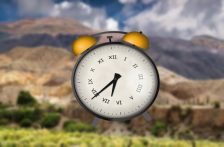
6:39
